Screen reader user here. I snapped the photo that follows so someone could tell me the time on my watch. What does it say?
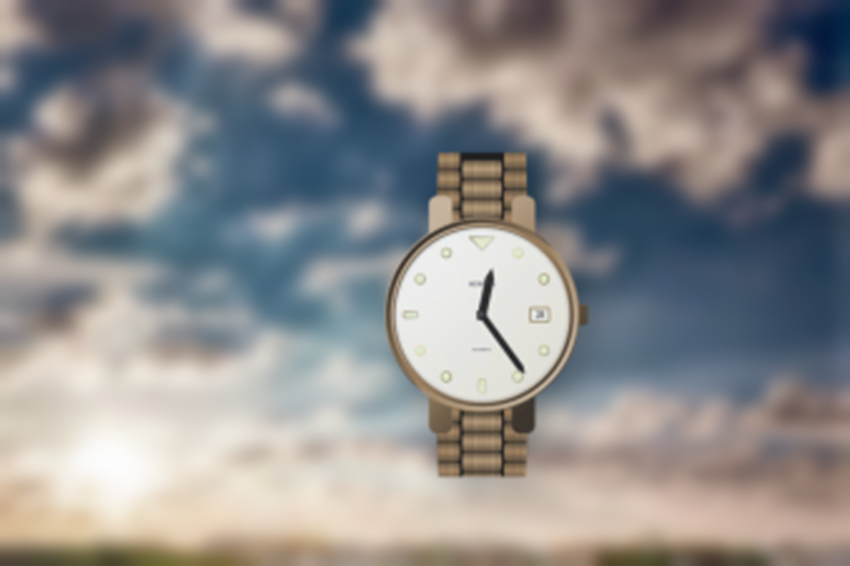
12:24
